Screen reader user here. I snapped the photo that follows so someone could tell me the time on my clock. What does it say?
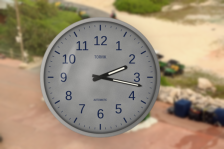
2:17
